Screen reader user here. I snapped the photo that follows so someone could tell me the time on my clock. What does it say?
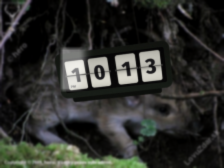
10:13
